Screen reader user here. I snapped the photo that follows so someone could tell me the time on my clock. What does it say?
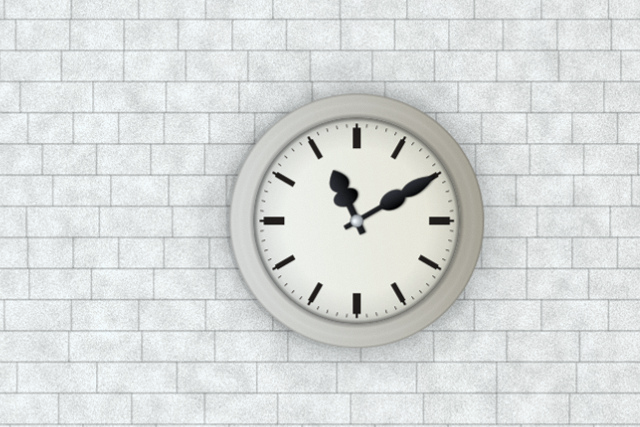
11:10
